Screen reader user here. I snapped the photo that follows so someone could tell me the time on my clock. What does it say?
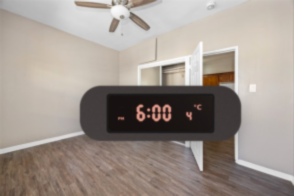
6:00
